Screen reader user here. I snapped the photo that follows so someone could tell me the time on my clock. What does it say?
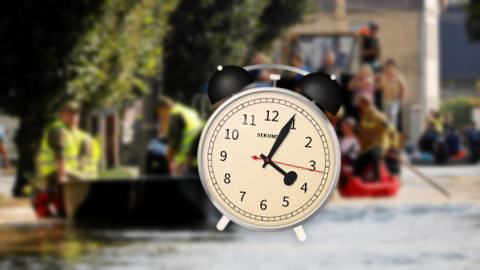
4:04:16
